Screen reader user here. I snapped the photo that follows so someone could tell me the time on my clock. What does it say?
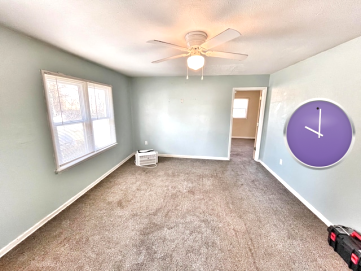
10:01
